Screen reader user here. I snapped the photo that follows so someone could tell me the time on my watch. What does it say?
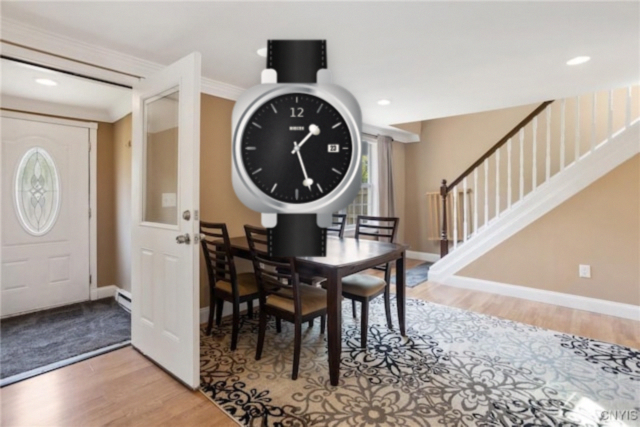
1:27
